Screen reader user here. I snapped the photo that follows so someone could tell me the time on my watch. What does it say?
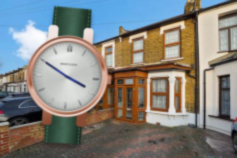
3:50
